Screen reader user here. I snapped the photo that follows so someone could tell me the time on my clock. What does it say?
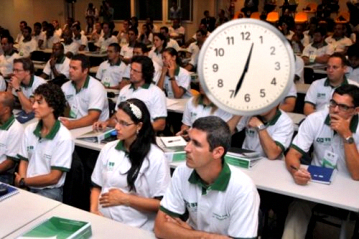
12:34
